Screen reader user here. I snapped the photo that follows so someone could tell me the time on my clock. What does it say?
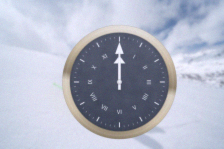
12:00
